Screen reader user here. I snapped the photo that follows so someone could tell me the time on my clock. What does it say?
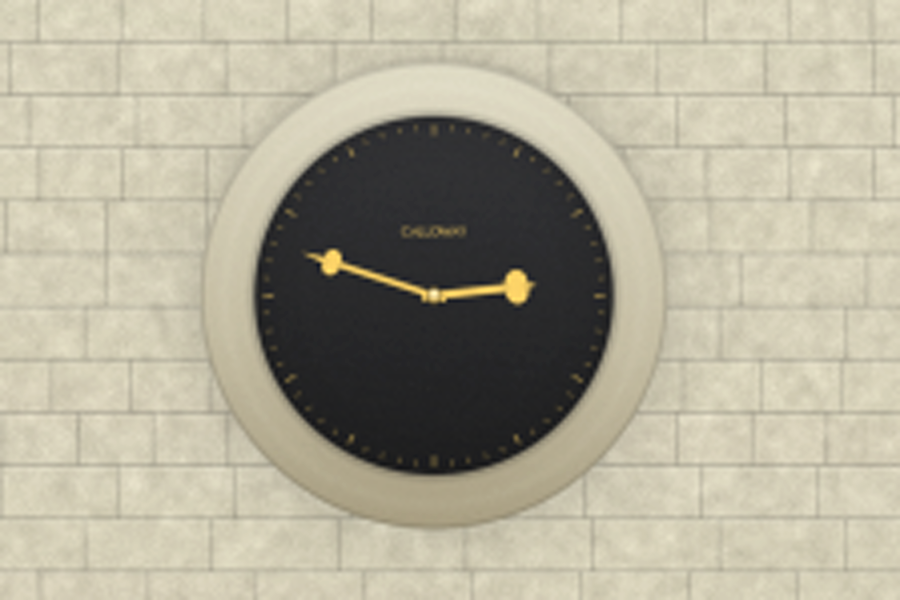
2:48
